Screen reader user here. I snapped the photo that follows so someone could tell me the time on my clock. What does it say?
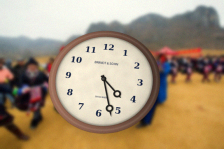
4:27
